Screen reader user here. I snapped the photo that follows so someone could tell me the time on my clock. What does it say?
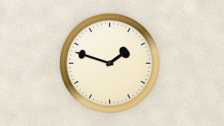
1:48
